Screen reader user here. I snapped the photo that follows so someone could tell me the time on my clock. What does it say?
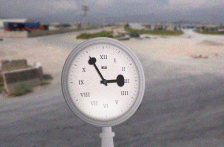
2:55
